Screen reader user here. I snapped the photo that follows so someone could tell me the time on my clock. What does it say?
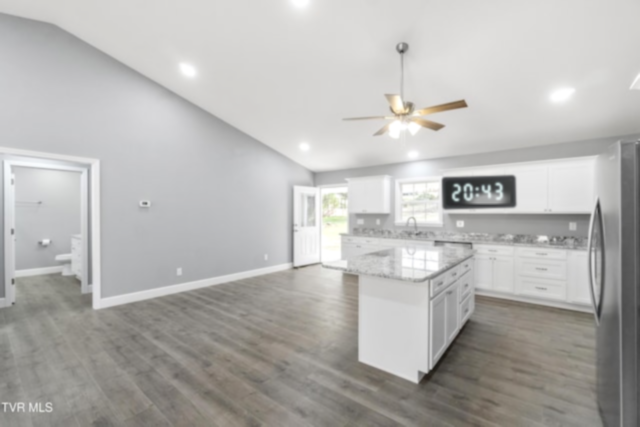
20:43
